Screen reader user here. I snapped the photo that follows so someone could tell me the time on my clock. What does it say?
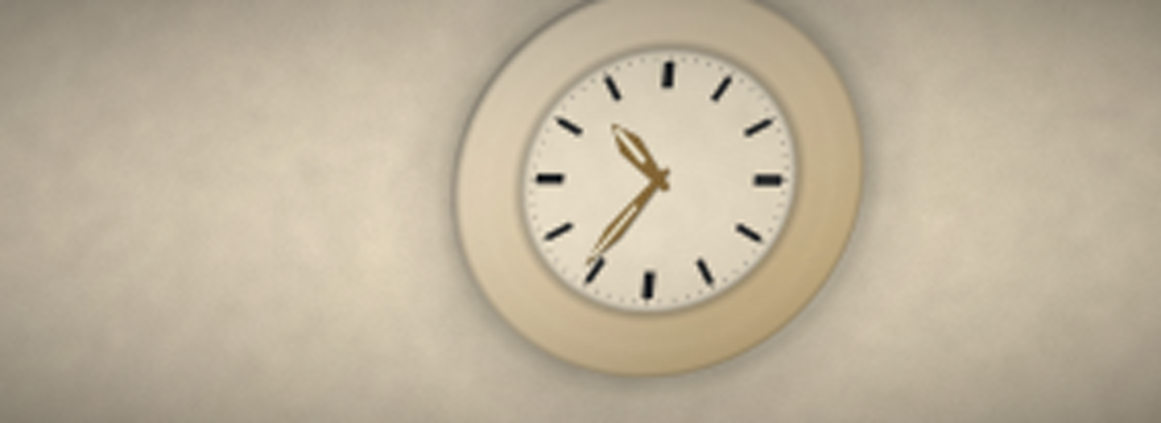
10:36
